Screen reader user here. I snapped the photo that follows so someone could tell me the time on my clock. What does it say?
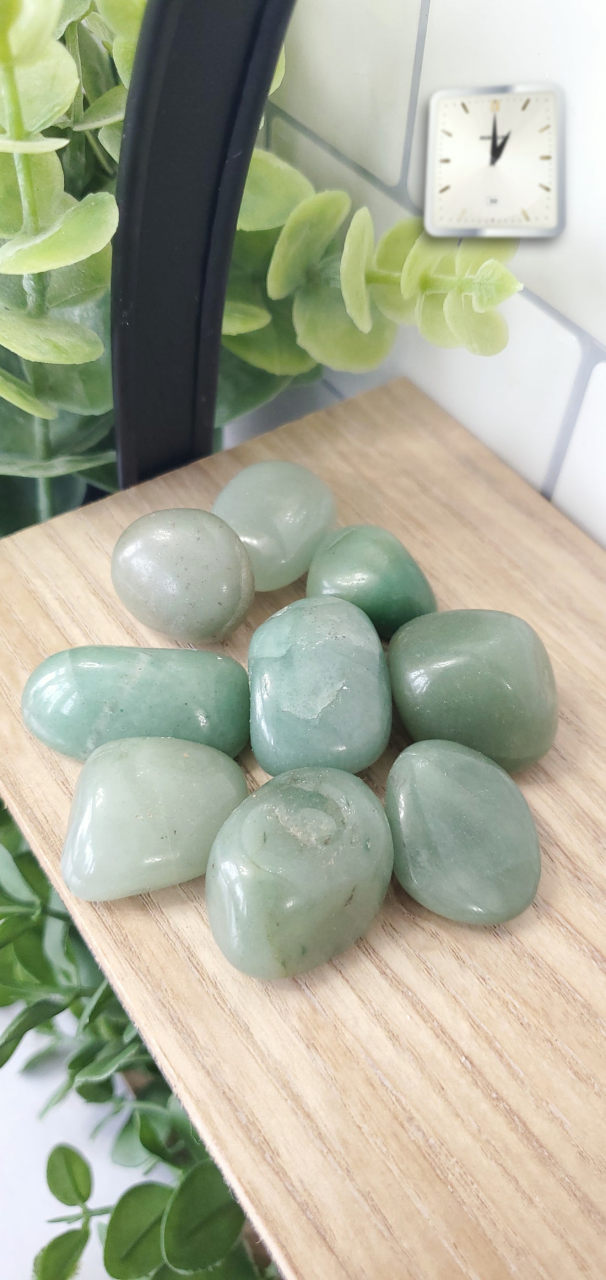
1:00
